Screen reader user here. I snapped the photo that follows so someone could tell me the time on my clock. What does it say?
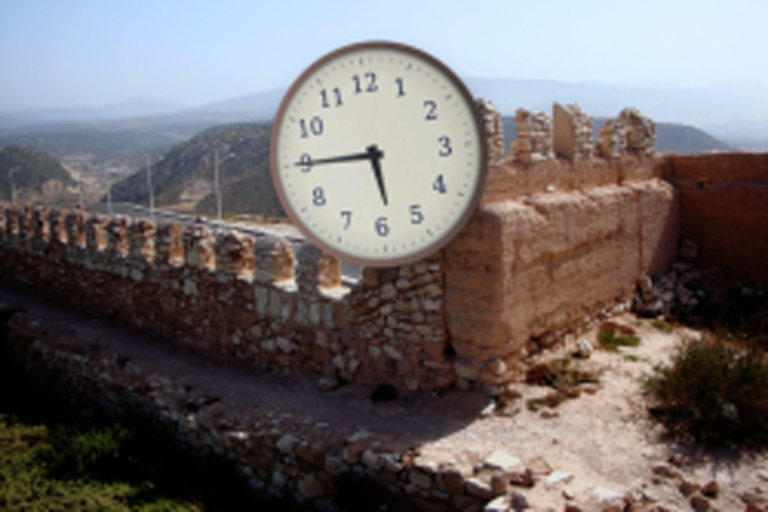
5:45
